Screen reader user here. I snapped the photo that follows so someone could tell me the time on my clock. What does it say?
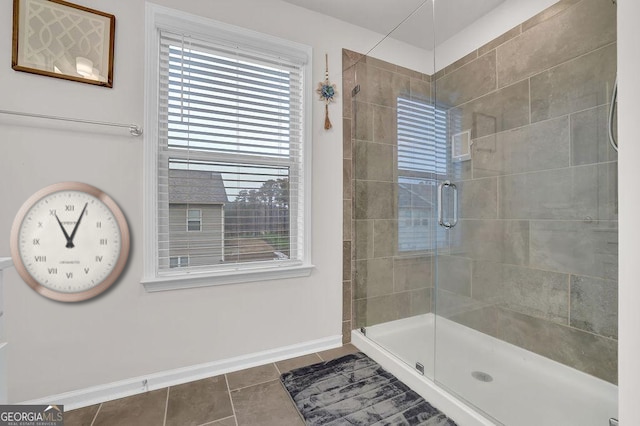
11:04
